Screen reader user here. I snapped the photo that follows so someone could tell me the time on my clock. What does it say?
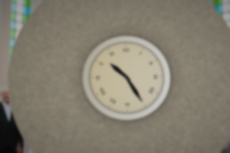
10:25
